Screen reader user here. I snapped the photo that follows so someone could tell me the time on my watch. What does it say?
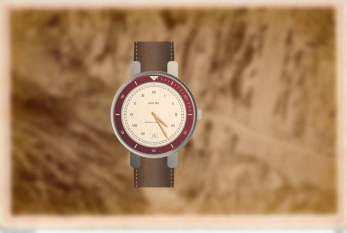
4:25
